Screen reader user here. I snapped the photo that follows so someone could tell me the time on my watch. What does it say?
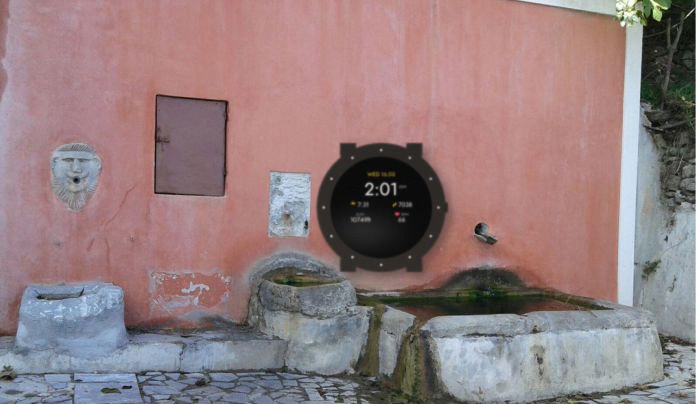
2:01
